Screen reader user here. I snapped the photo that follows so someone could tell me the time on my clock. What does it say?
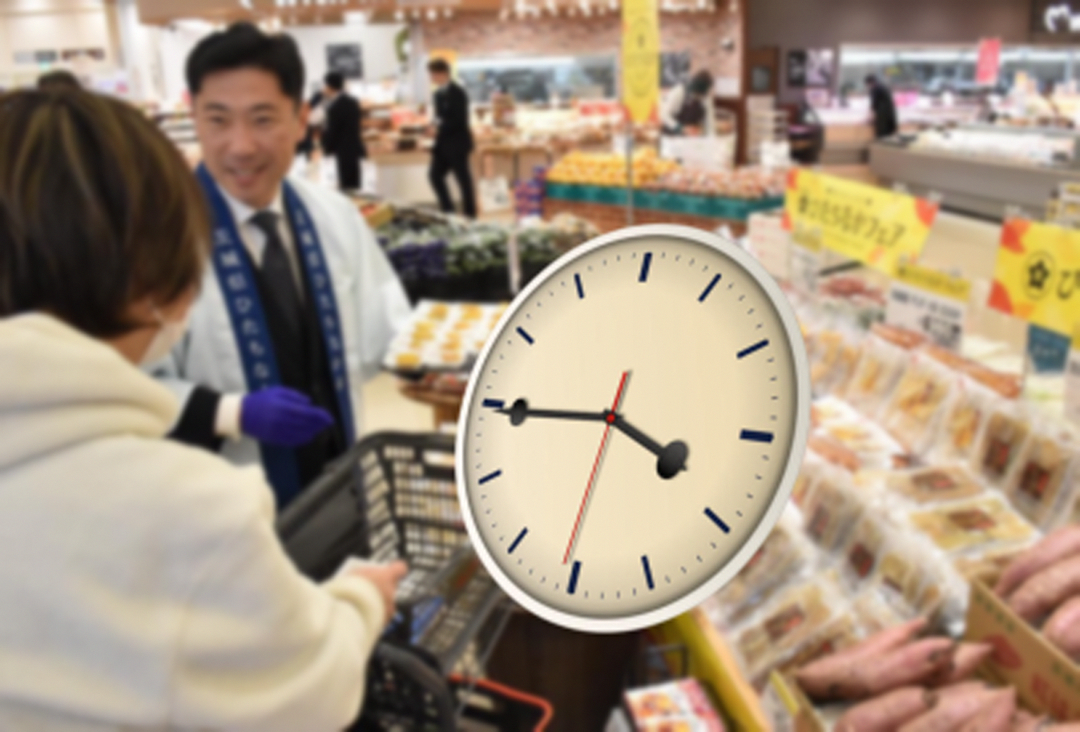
3:44:31
